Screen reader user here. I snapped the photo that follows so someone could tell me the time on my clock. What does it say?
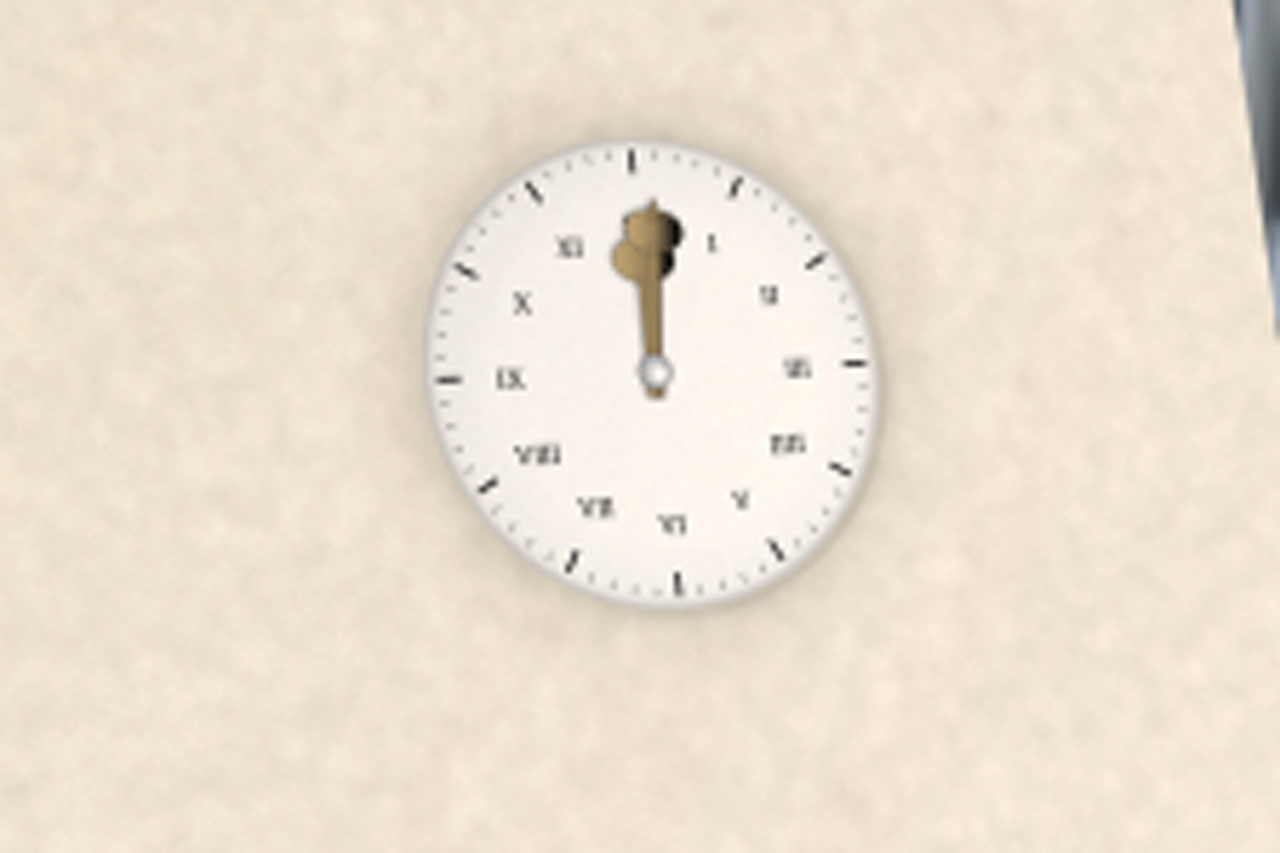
12:01
